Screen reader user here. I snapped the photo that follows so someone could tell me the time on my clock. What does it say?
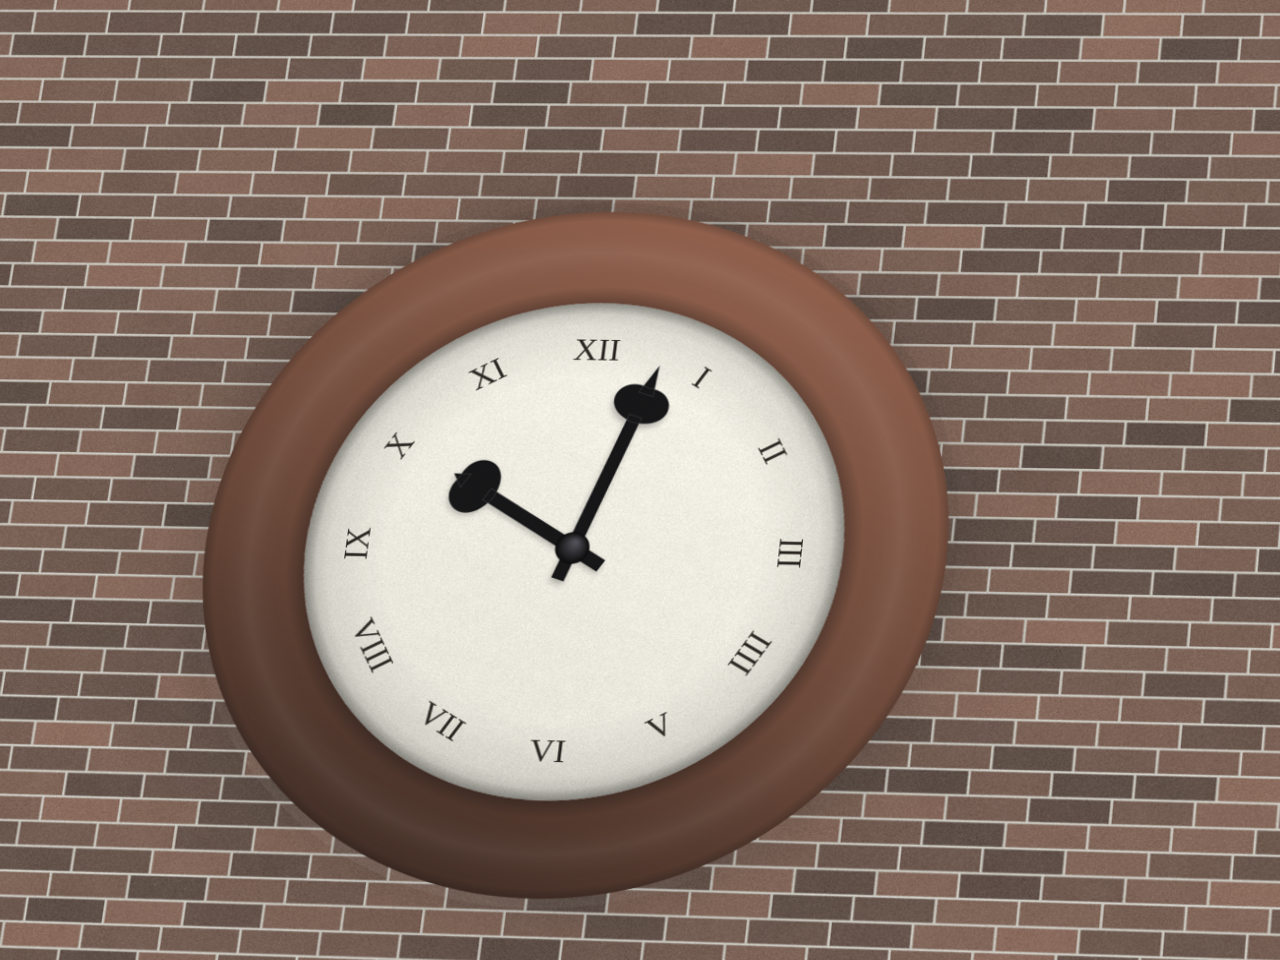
10:03
